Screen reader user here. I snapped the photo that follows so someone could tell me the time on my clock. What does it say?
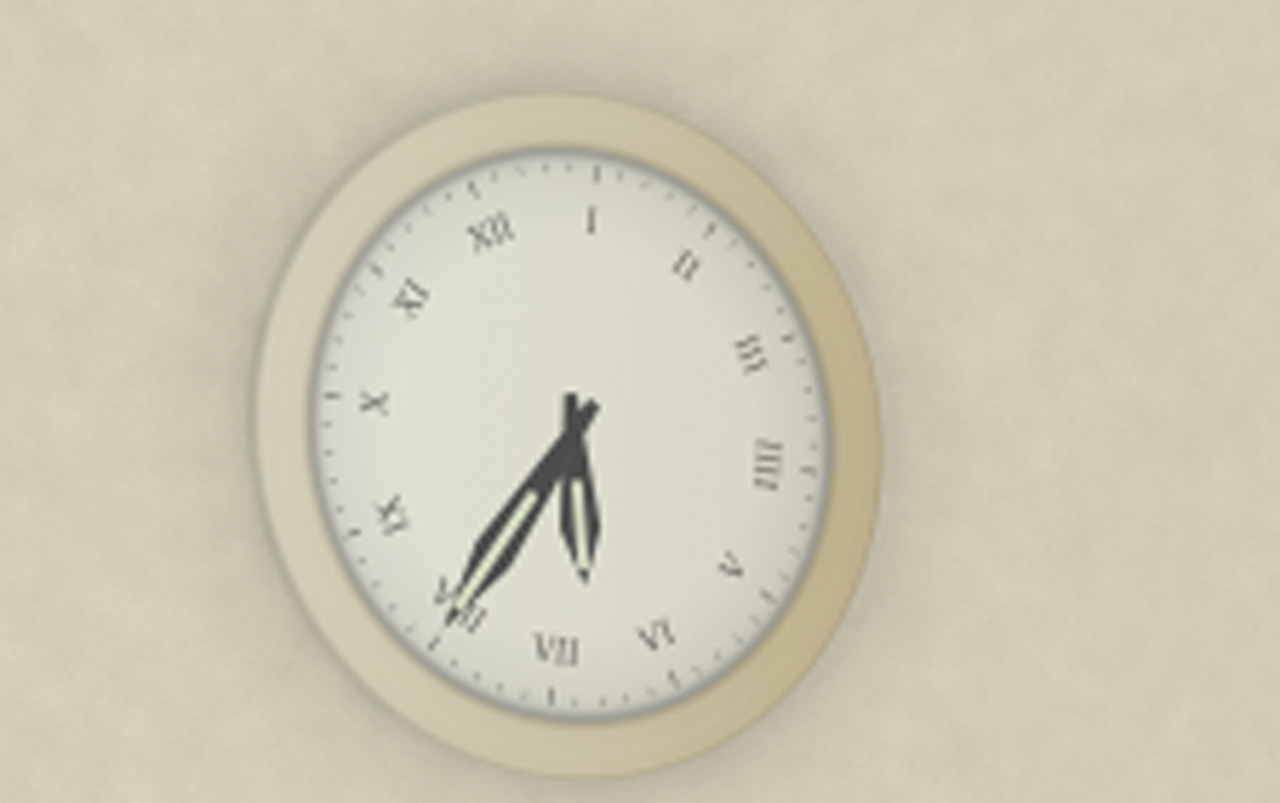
6:40
